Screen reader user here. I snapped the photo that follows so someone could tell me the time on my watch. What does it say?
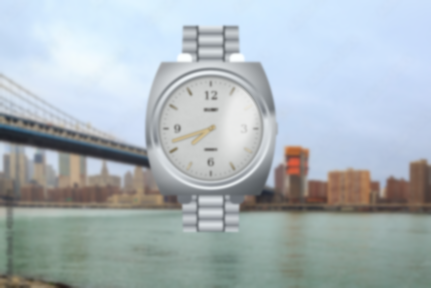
7:42
